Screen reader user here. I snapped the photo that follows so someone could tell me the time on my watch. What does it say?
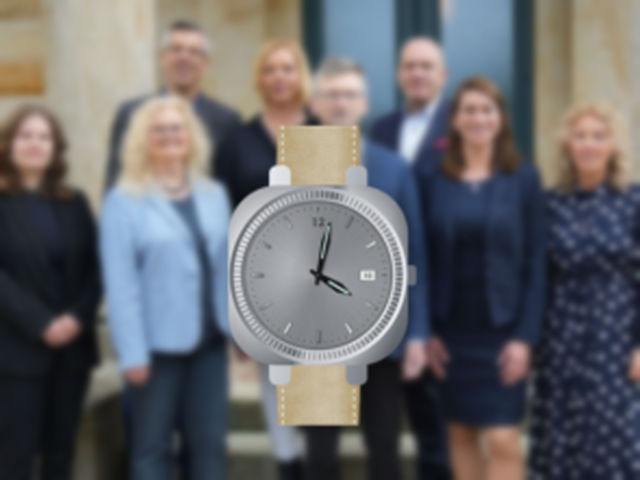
4:02
